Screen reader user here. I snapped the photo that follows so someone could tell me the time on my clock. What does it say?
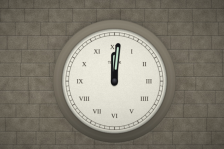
12:01
